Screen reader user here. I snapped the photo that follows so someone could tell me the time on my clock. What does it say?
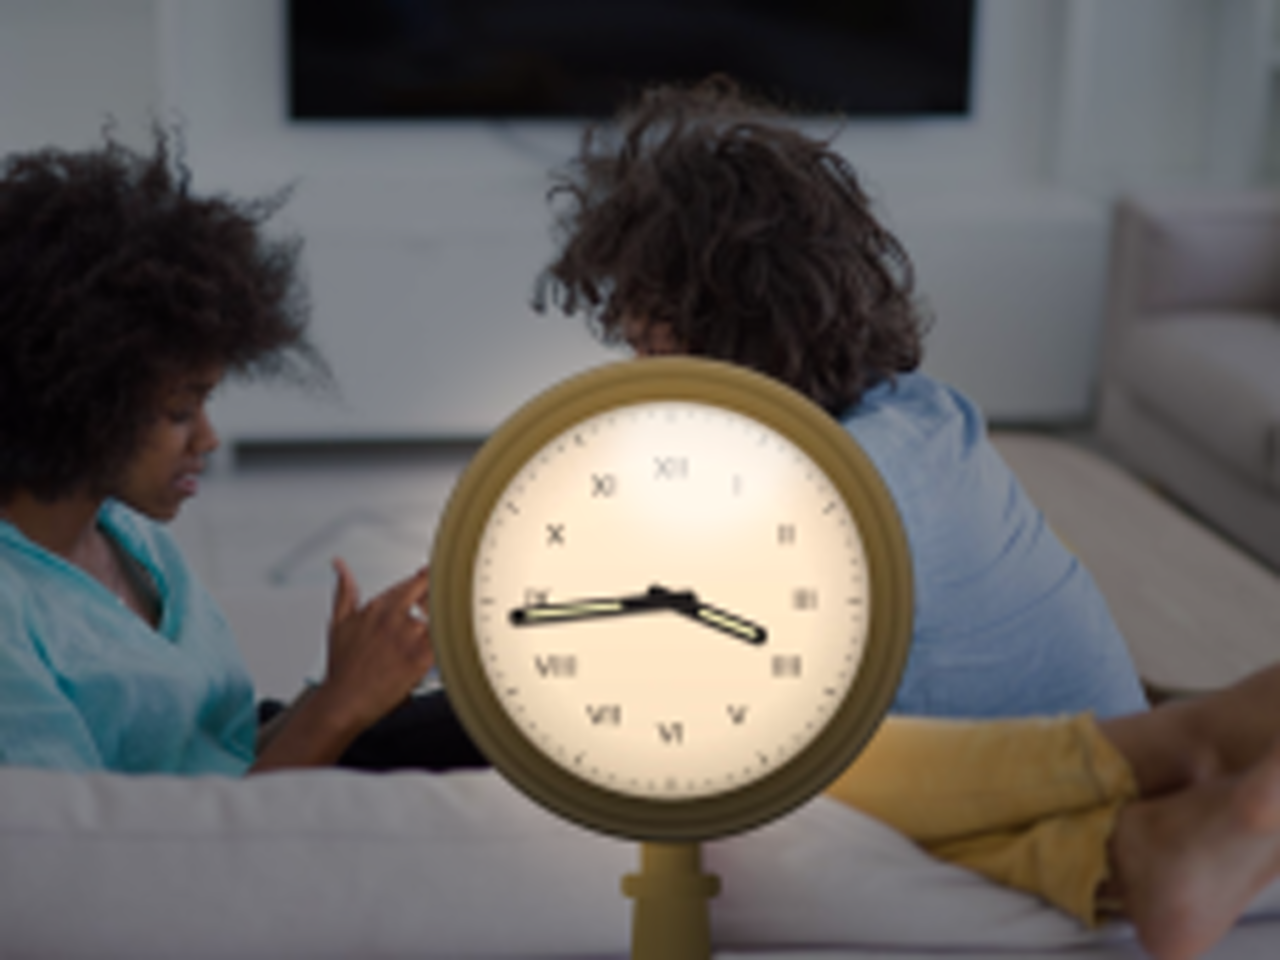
3:44
